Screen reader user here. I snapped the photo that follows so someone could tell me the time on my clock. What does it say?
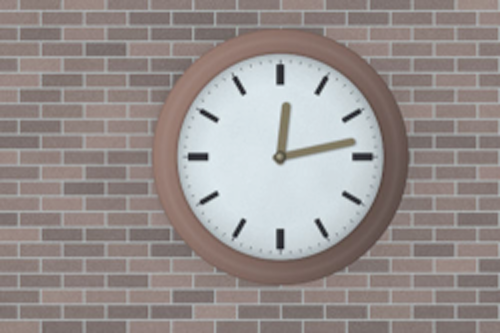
12:13
